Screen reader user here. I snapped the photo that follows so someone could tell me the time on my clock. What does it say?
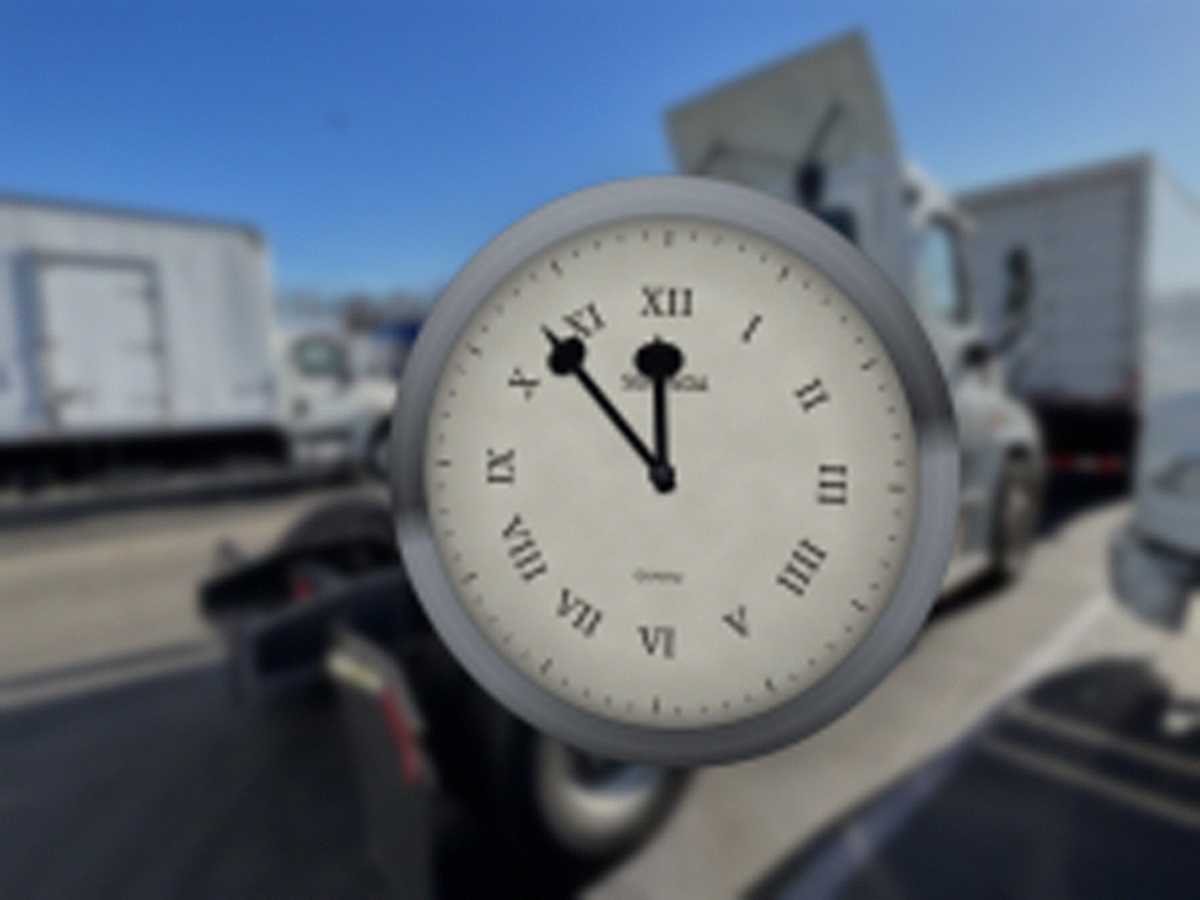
11:53
